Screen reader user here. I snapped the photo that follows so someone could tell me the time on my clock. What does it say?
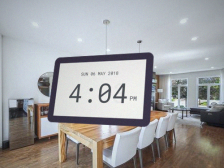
4:04
